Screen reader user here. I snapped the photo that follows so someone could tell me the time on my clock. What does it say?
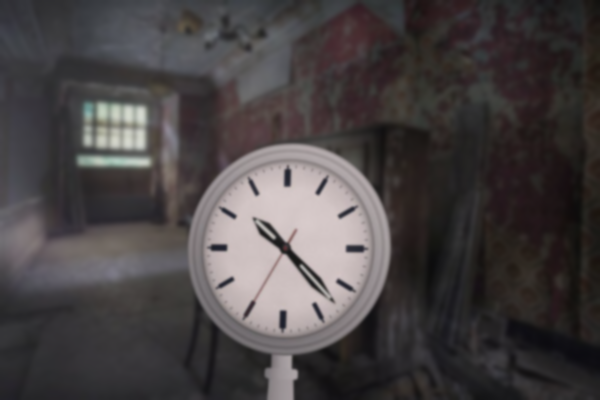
10:22:35
